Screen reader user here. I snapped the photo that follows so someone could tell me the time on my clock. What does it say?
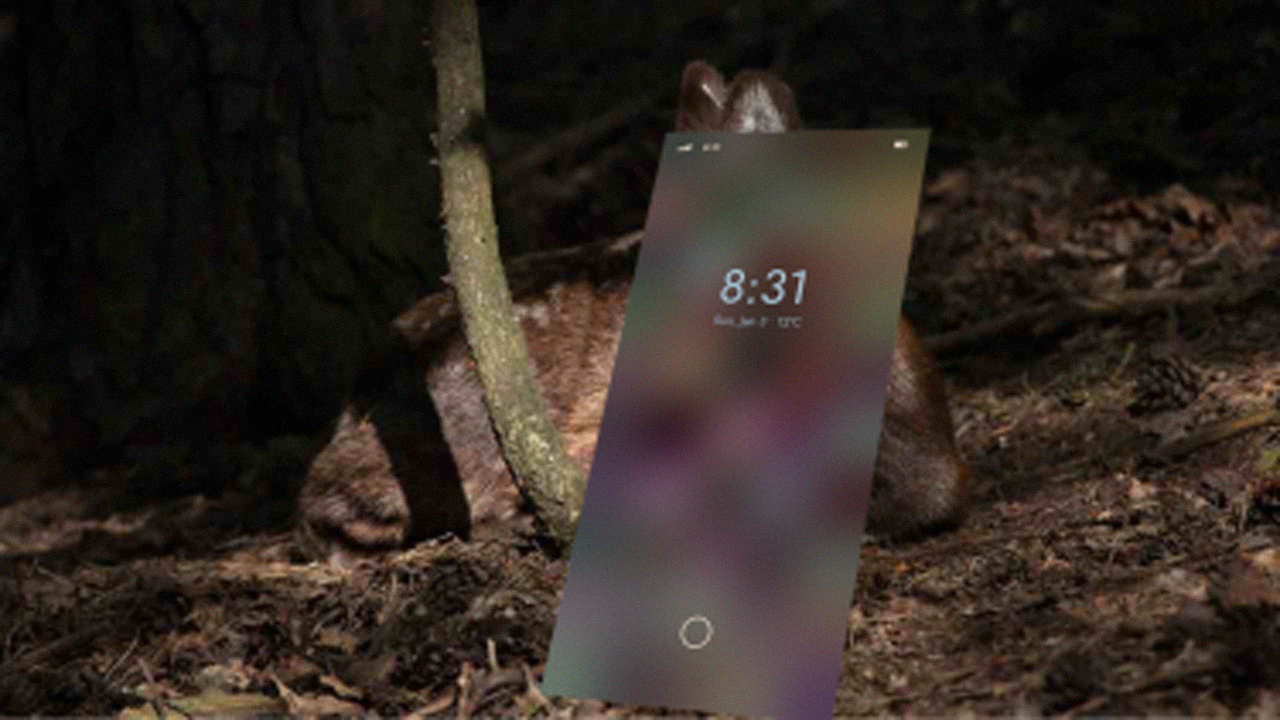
8:31
